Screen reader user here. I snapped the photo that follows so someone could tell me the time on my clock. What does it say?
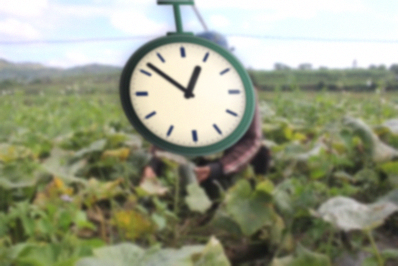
12:52
